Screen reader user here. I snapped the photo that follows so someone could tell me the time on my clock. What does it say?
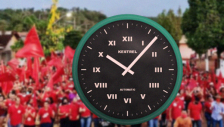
10:07
